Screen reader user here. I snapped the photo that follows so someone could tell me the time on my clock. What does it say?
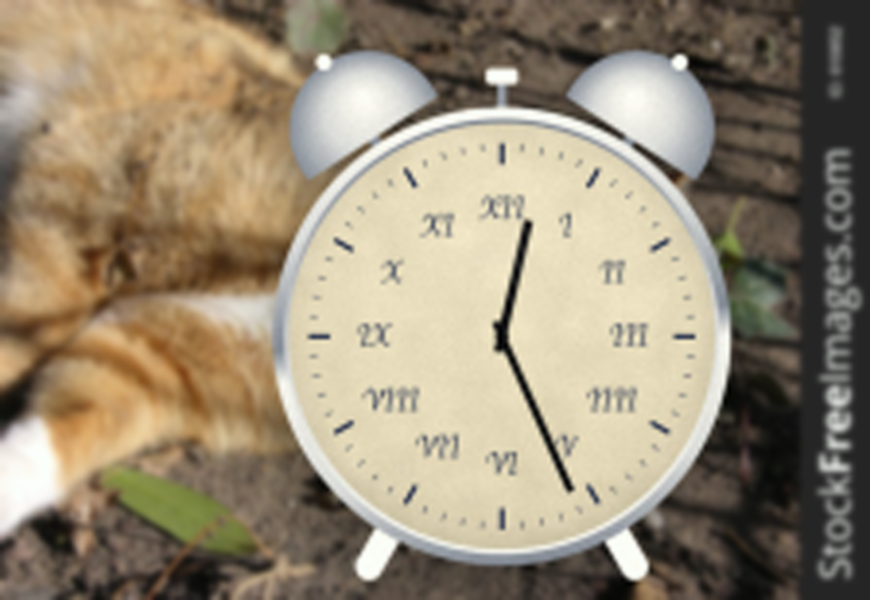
12:26
